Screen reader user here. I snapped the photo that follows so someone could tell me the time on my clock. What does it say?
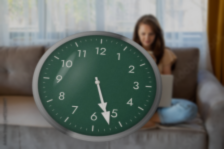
5:27
